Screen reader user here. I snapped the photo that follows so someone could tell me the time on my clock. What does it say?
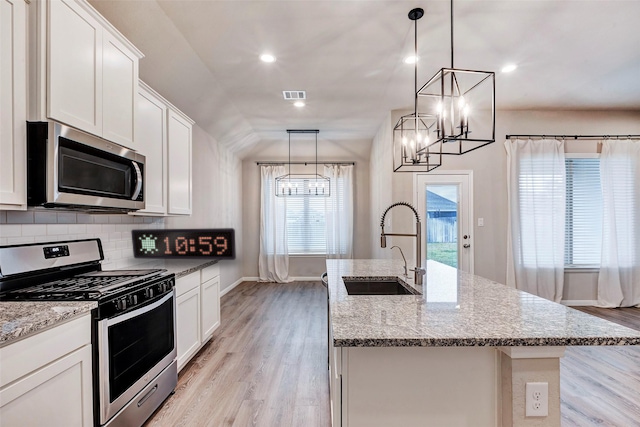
10:59
